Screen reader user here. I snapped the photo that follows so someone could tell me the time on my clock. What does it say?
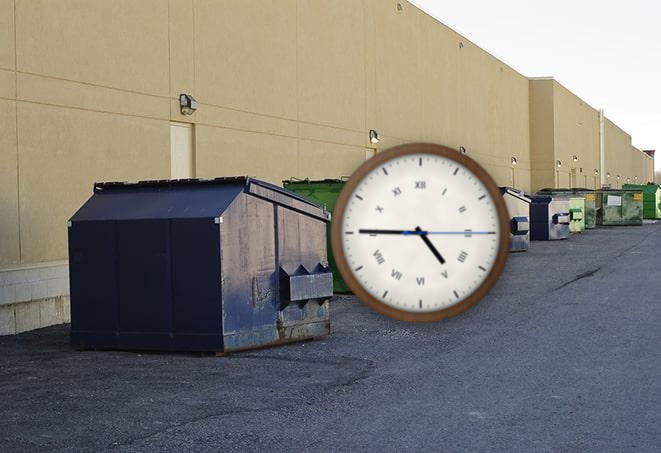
4:45:15
